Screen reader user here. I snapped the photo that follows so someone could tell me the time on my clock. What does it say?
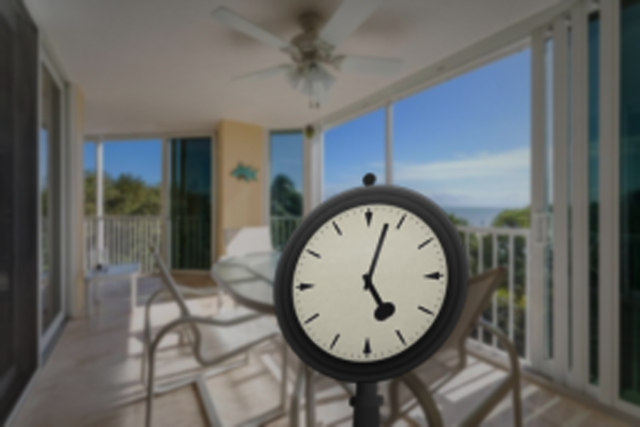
5:03
